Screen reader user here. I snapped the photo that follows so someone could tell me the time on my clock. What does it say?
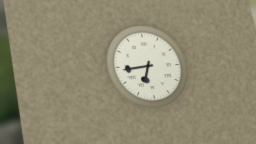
6:44
